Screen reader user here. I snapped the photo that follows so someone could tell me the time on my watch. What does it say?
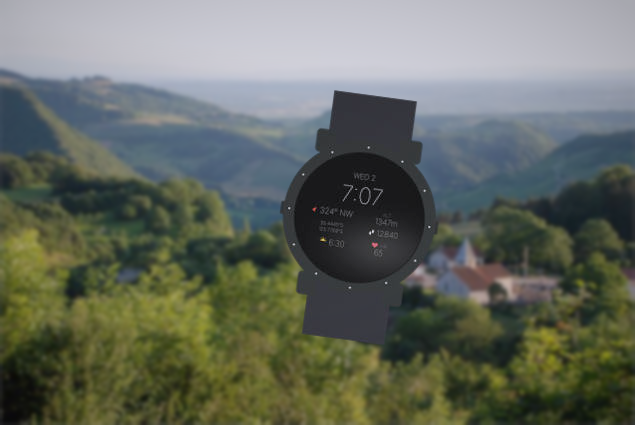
7:07
